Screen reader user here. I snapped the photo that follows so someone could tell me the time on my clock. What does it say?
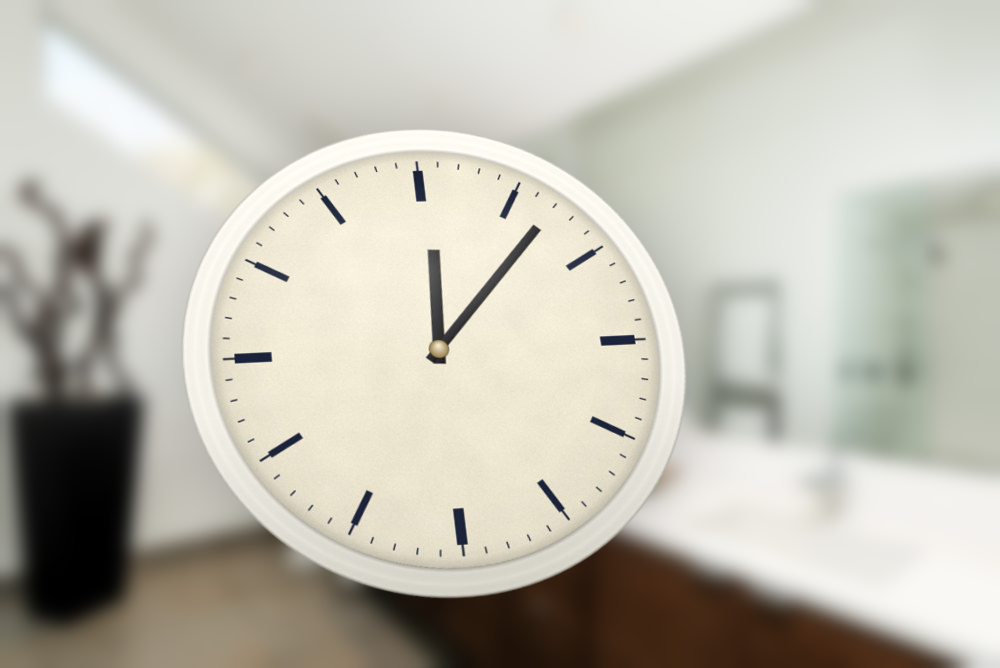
12:07
